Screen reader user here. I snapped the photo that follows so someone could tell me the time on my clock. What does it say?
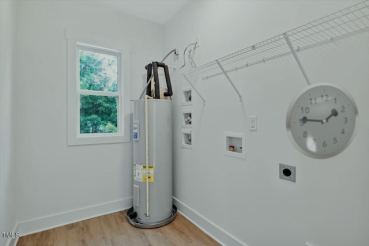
1:46
